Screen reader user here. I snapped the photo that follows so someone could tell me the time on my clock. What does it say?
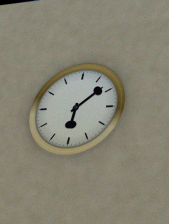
6:08
